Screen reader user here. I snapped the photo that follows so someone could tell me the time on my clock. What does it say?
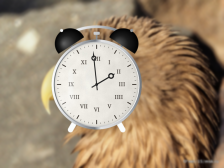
1:59
